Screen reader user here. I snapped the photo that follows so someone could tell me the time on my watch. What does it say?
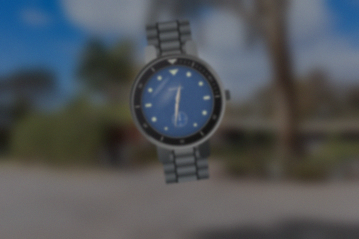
12:32
